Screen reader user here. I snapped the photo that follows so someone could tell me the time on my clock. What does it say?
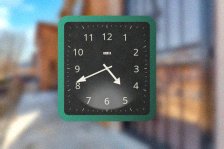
4:41
